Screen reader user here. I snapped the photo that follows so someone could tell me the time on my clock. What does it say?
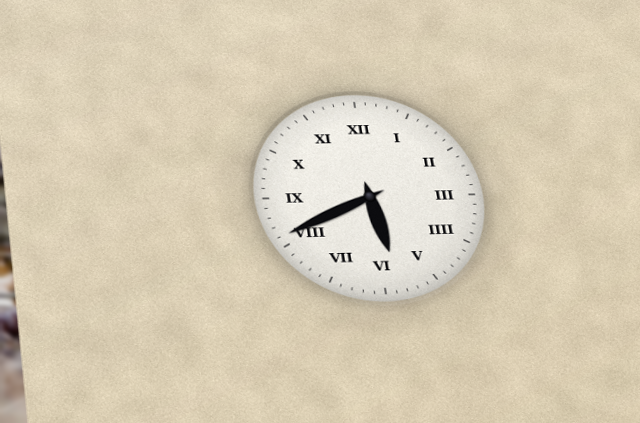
5:41
